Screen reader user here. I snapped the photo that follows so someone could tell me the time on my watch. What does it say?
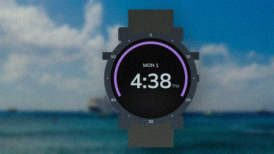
4:38
